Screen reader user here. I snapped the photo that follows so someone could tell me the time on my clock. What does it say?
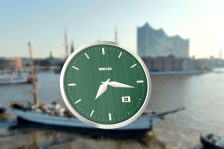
7:17
